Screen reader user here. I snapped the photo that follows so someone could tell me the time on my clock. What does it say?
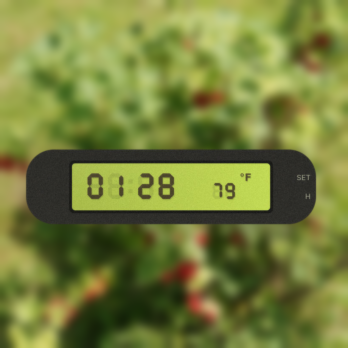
1:28
